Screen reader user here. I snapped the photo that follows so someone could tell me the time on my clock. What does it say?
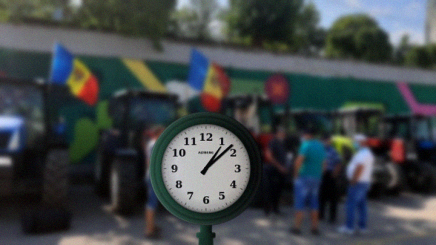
1:08
